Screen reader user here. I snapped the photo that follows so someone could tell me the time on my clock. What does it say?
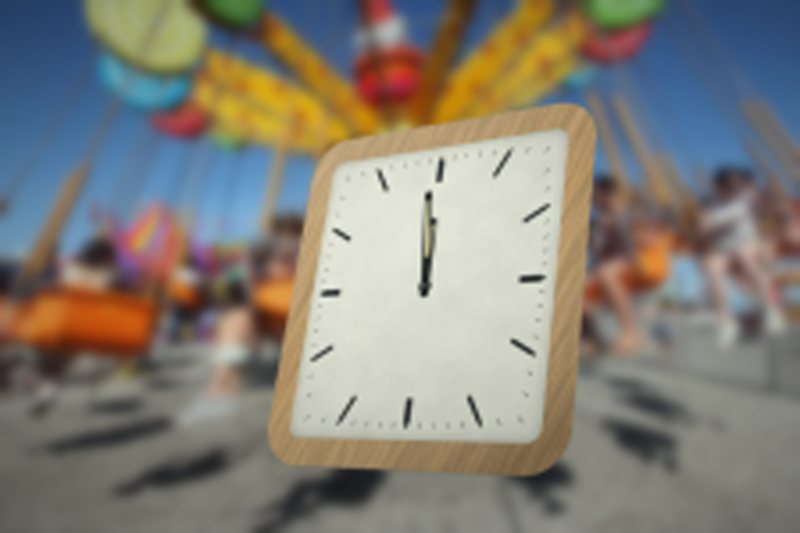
11:59
